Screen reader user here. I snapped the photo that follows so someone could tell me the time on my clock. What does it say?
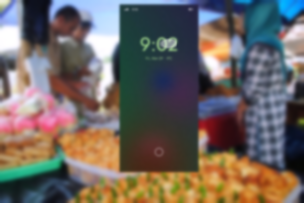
9:02
